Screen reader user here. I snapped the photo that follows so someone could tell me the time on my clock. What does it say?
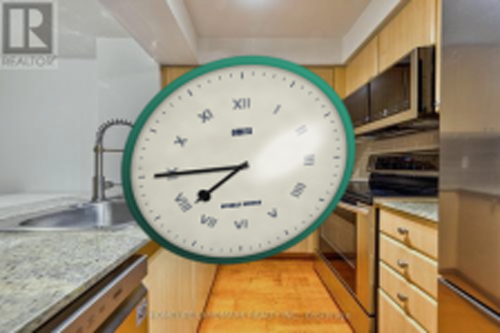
7:45
